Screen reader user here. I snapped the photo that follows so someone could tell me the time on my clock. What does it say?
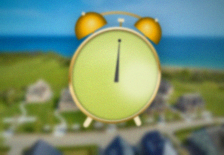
12:00
